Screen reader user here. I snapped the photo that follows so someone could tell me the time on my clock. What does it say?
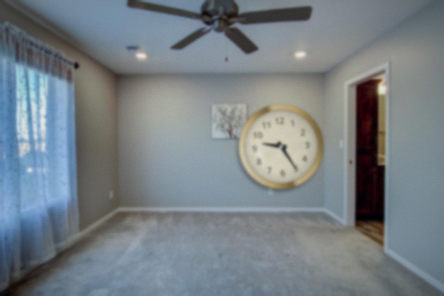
9:25
